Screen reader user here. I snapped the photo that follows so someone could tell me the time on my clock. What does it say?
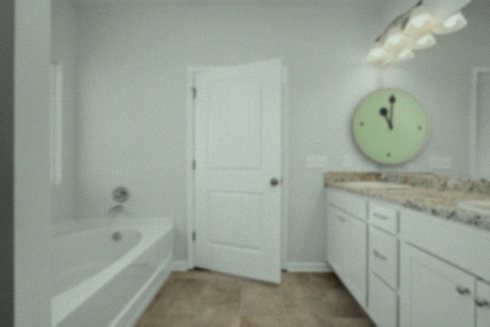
11:00
